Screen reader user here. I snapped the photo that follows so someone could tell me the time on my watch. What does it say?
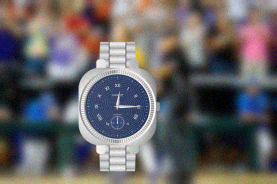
12:15
